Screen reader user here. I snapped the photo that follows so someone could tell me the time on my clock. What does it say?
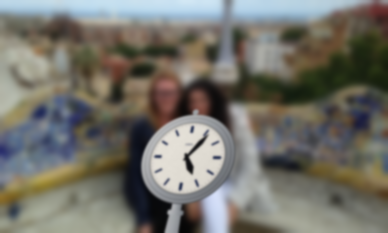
5:06
